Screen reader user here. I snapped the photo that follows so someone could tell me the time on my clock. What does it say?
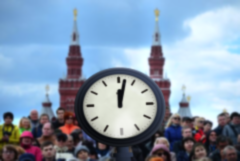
12:02
